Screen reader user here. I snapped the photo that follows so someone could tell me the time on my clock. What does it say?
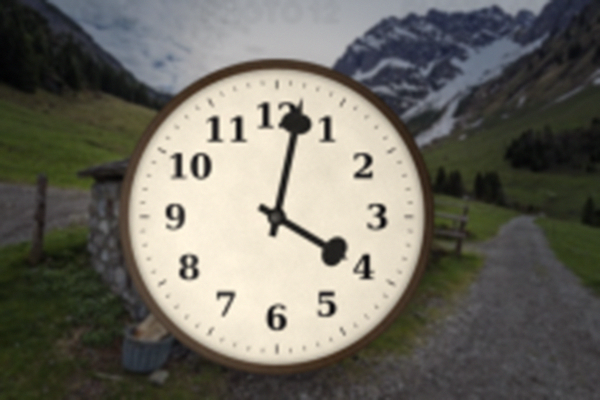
4:02
